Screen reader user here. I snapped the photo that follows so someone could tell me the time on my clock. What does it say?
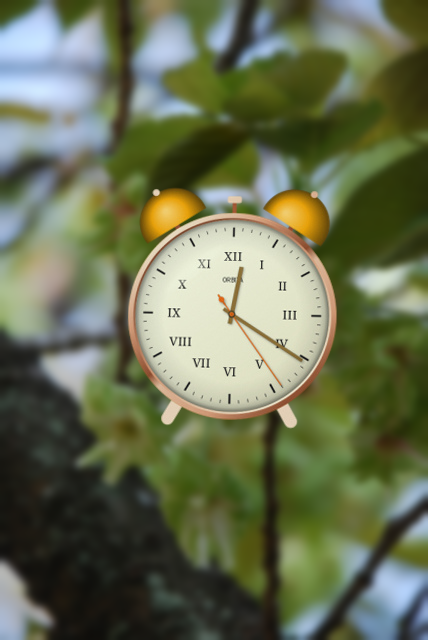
12:20:24
